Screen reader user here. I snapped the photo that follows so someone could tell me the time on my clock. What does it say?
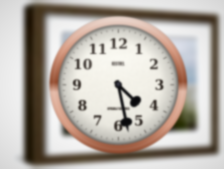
4:28
